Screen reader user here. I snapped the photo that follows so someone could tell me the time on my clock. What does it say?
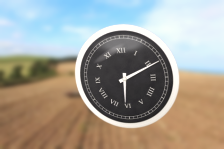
6:11
